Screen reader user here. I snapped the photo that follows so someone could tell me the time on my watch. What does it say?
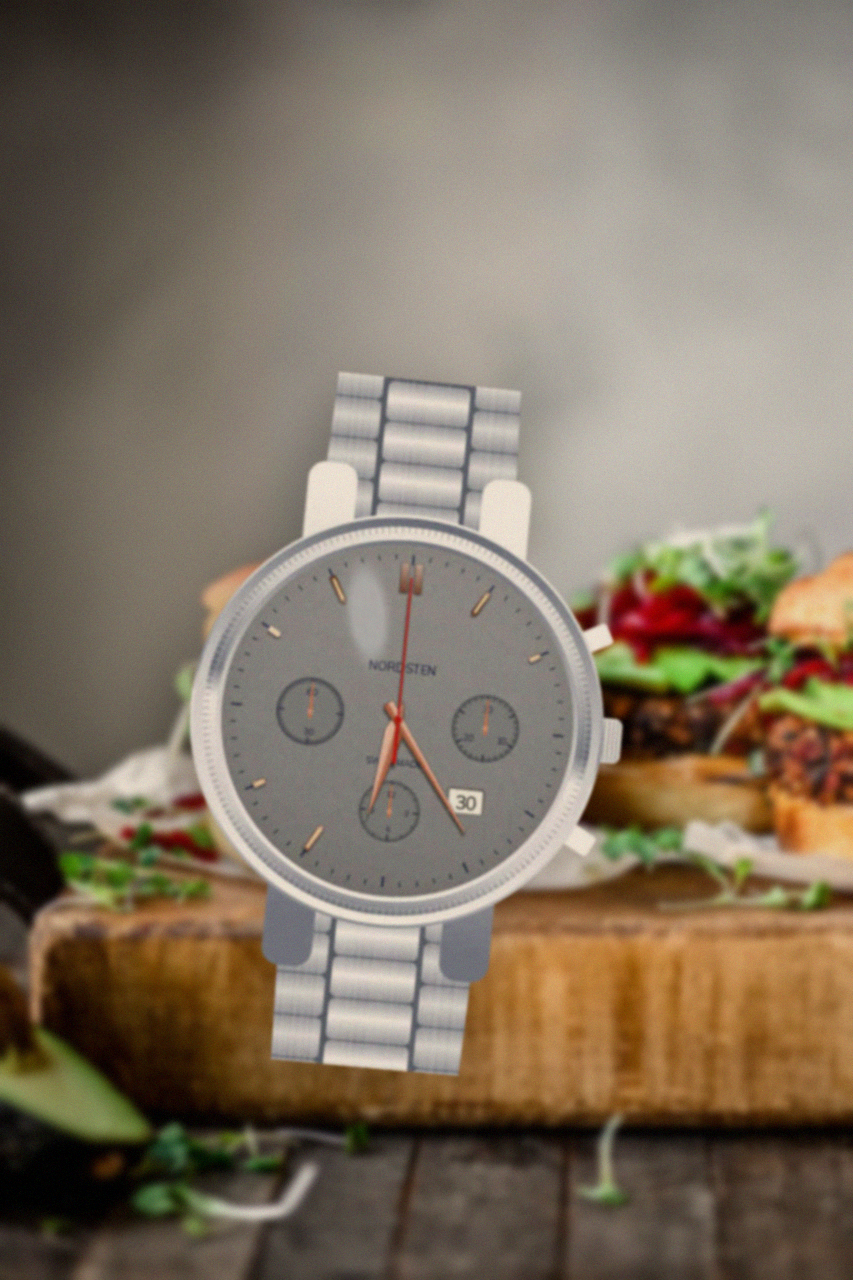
6:24
